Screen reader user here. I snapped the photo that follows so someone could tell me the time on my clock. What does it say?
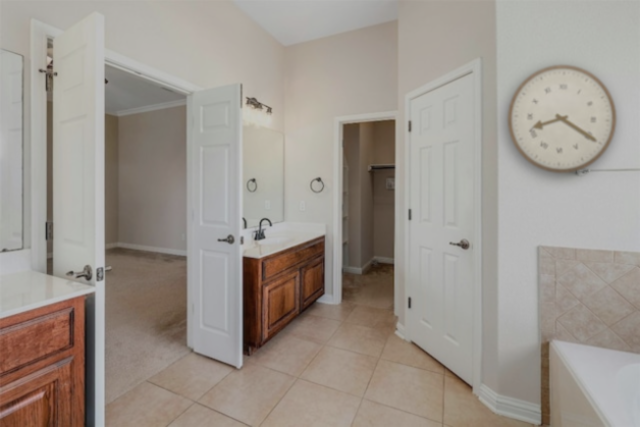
8:20
